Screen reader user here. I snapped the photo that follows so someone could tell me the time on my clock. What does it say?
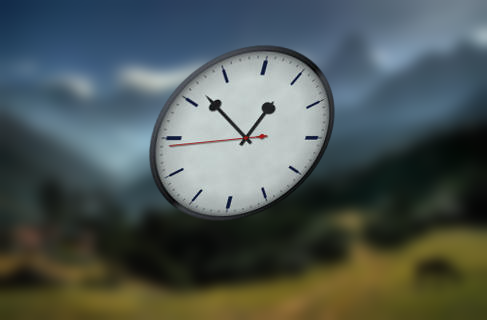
12:51:44
